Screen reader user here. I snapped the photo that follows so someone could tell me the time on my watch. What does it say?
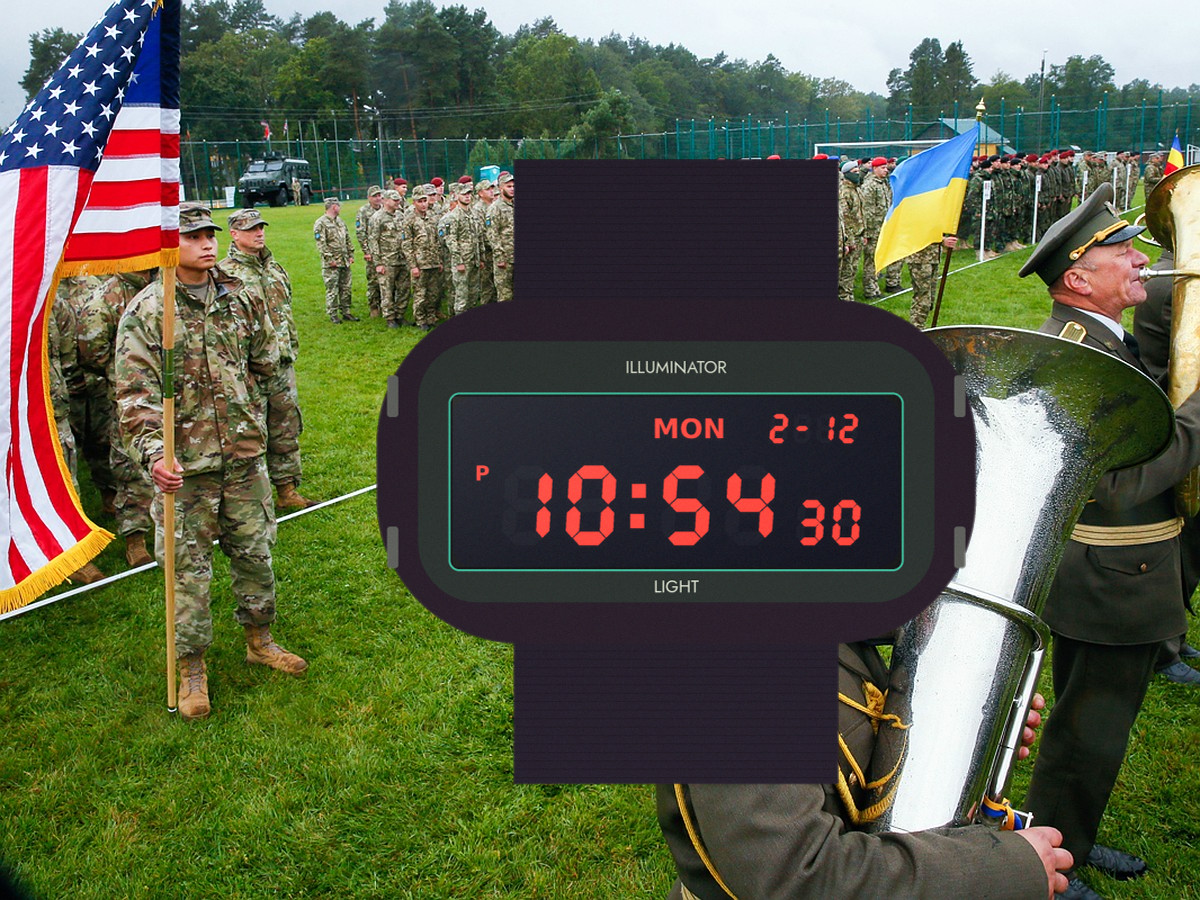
10:54:30
